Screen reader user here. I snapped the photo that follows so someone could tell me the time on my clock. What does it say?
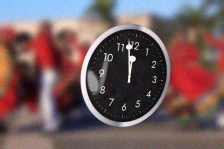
11:58
